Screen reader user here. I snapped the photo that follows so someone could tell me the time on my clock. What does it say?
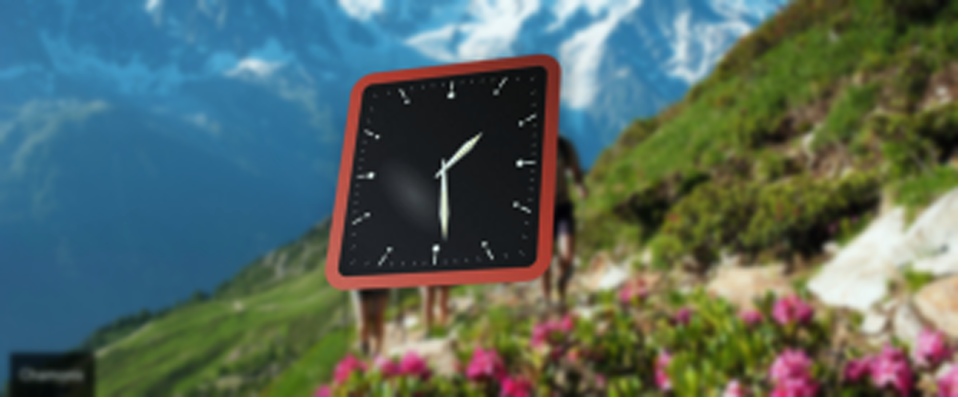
1:29
